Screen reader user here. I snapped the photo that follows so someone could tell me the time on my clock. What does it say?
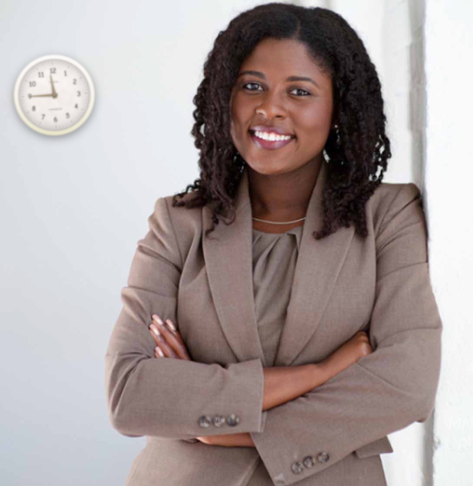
11:45
